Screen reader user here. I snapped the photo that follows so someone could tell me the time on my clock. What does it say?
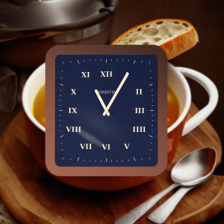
11:05
